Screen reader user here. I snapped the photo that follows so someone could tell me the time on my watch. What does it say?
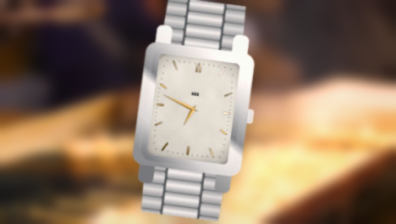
6:48
